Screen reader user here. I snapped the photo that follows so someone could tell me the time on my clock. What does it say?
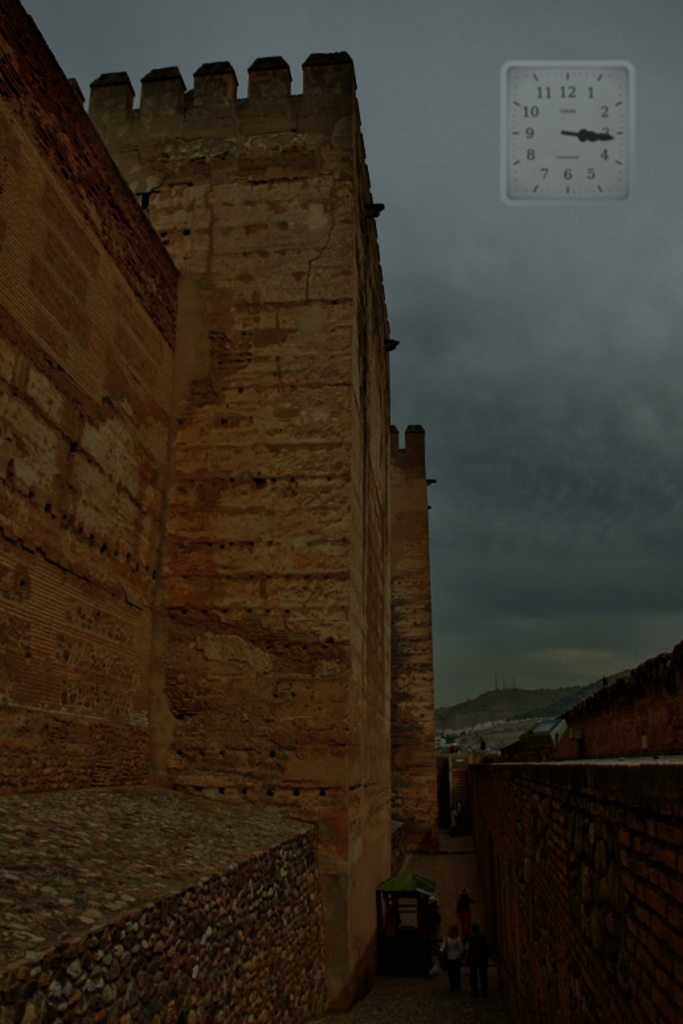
3:16
